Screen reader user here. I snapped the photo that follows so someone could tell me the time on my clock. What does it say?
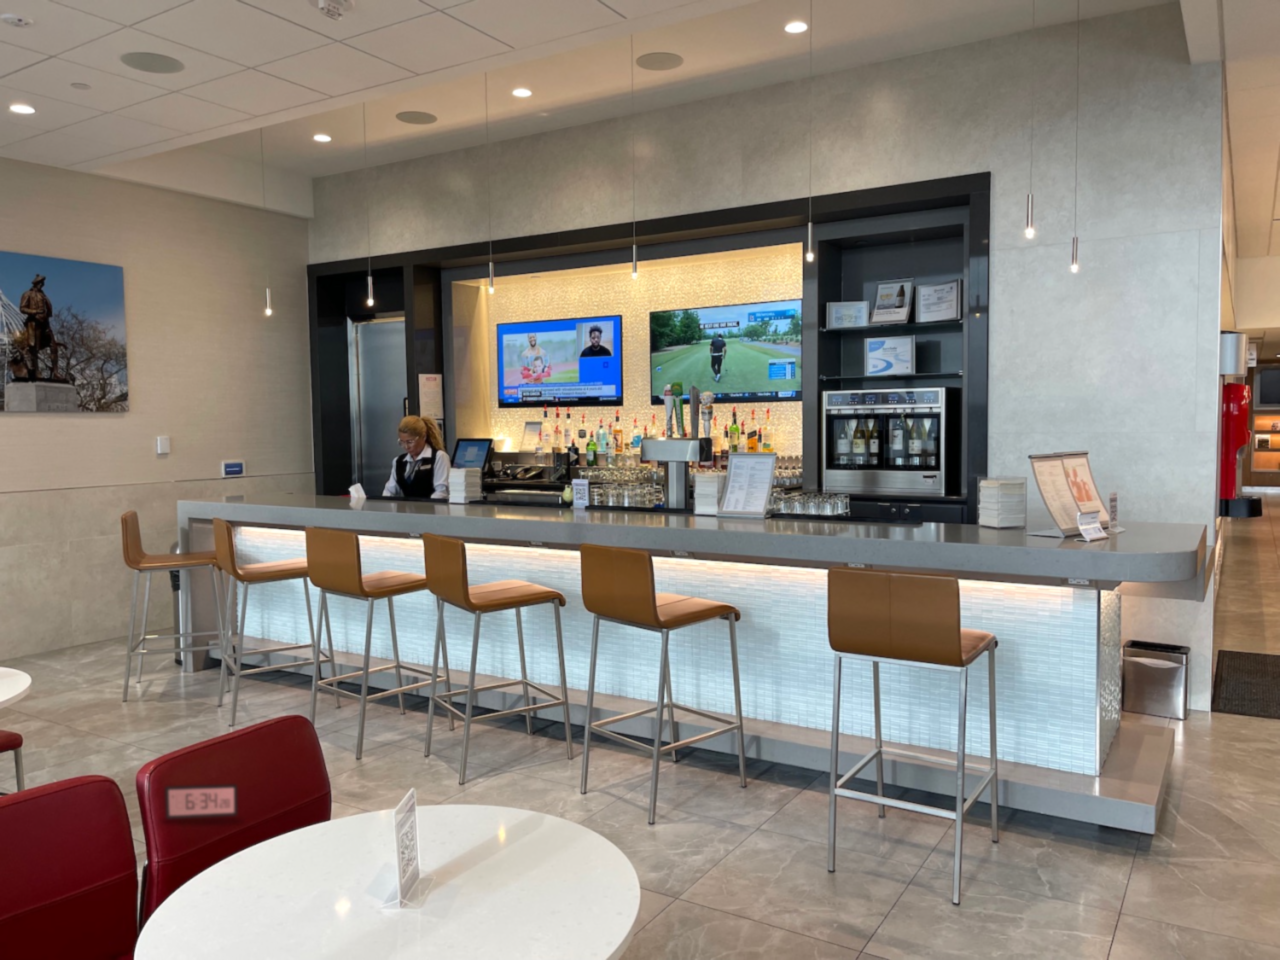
6:34
